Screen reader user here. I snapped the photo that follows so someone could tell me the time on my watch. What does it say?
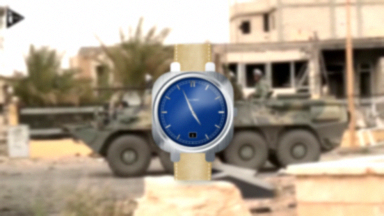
4:56
